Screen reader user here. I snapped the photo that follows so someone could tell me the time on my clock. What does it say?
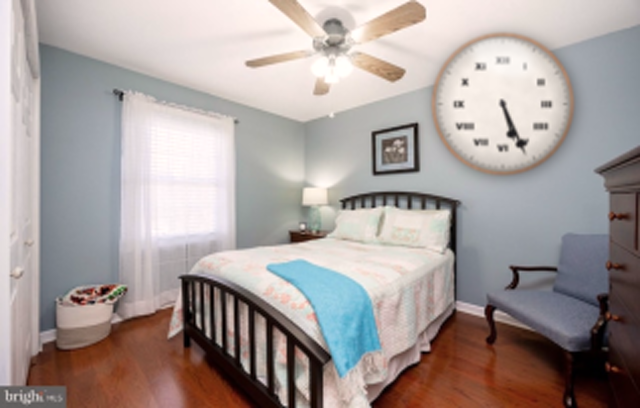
5:26
